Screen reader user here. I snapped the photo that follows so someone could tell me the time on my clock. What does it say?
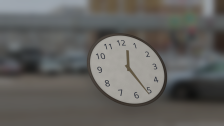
12:26
